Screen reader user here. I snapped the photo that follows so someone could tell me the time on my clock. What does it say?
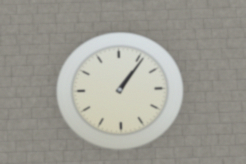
1:06
